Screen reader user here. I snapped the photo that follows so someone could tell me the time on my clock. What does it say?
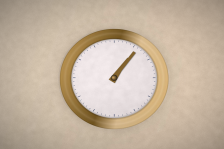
1:06
